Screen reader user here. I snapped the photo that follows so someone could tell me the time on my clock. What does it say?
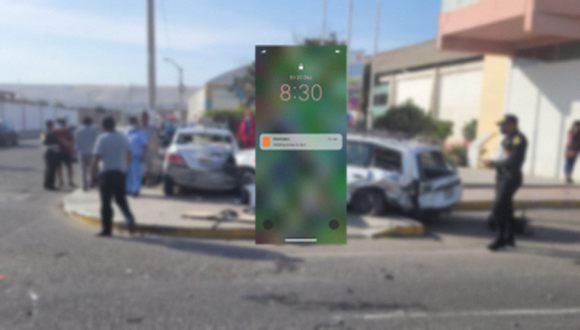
8:30
